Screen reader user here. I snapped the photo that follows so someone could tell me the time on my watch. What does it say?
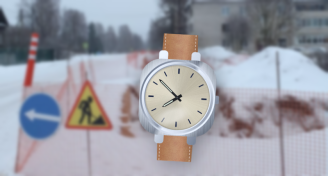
7:52
